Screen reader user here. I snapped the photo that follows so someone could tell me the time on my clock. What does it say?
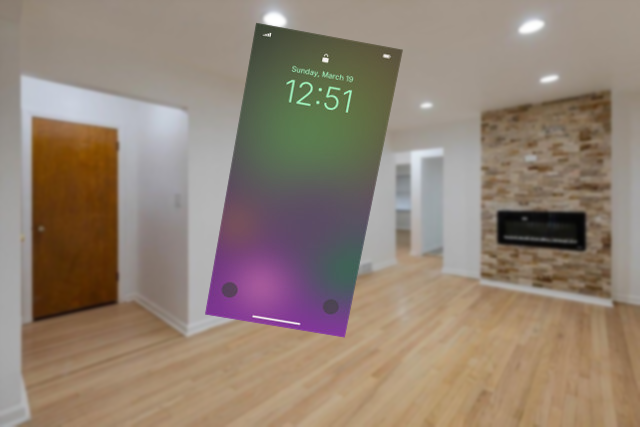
12:51
